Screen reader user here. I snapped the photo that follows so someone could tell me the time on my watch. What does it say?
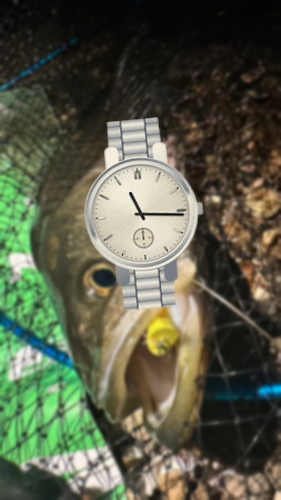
11:16
